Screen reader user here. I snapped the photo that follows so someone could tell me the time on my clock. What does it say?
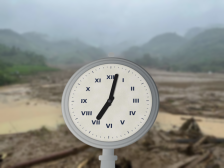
7:02
